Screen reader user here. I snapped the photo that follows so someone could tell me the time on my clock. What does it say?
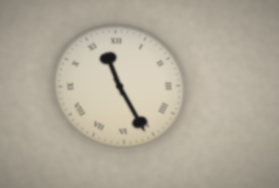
11:26
